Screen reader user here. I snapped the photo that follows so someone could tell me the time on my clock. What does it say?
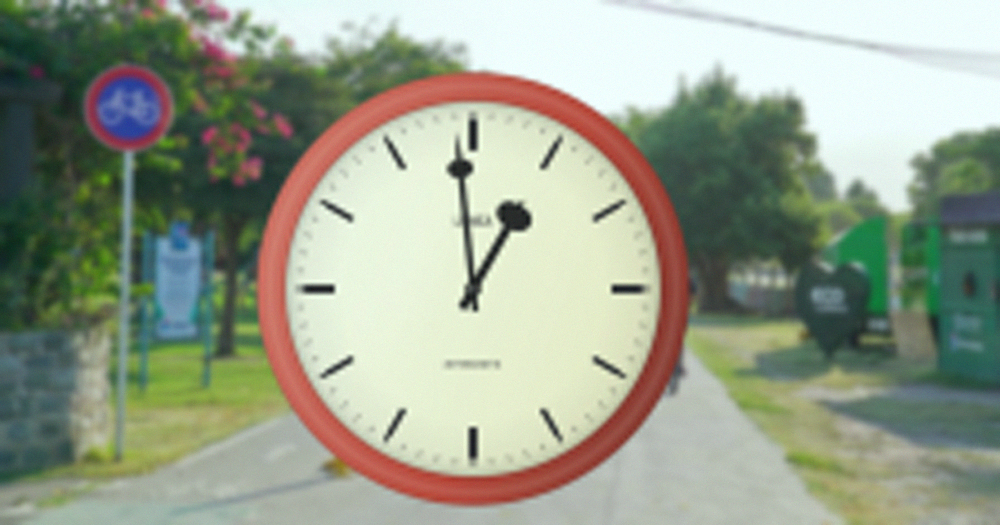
12:59
